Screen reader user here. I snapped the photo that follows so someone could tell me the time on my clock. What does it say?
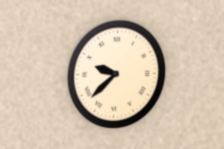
9:38
